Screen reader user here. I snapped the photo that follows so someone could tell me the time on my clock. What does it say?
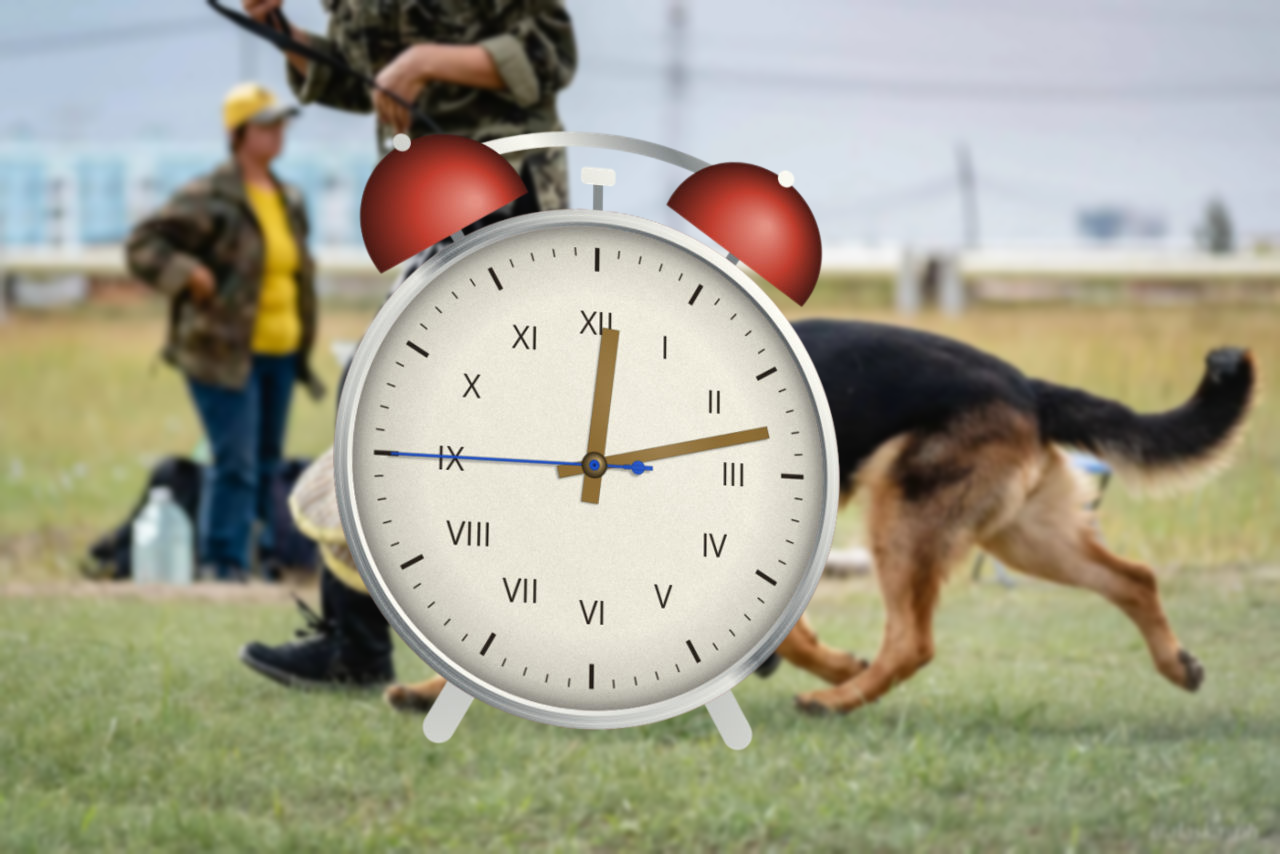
12:12:45
